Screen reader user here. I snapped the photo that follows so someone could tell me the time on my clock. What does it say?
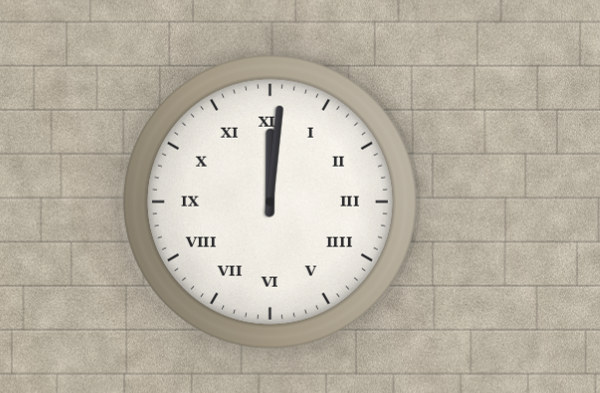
12:01
